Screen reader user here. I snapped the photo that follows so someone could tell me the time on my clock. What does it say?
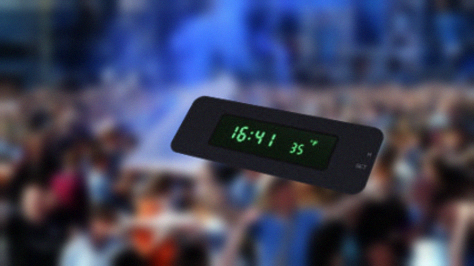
16:41
